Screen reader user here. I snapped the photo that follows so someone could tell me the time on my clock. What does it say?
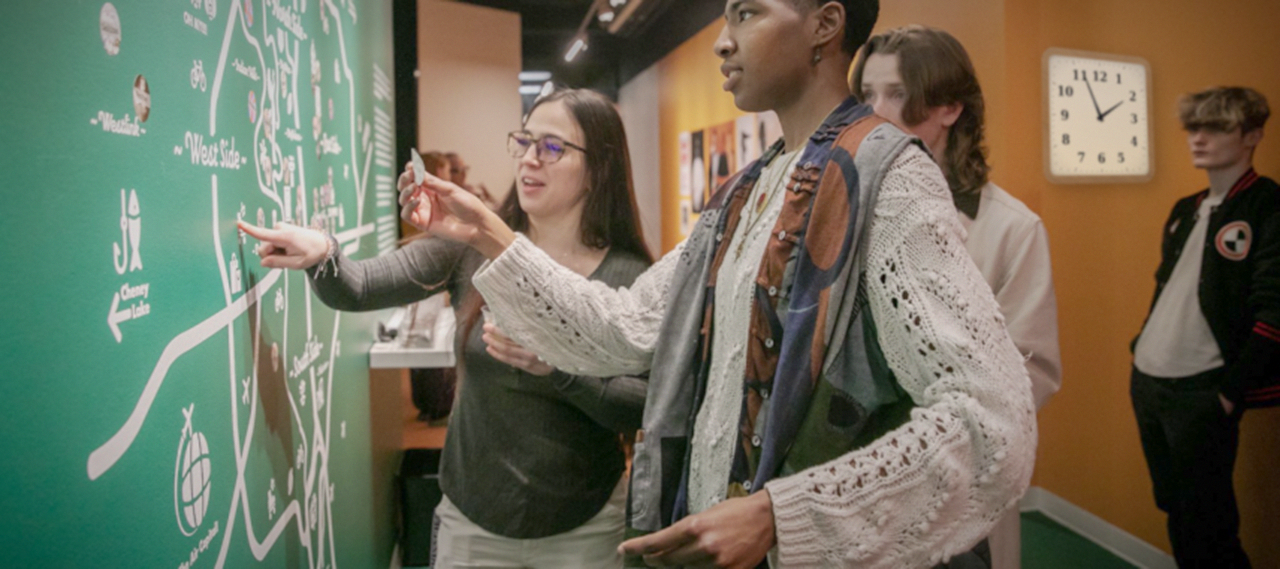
1:56
